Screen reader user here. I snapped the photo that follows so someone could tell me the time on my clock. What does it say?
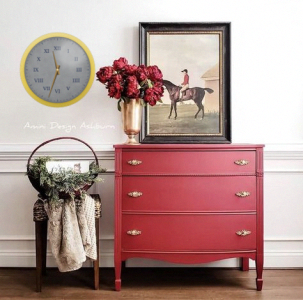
11:33
